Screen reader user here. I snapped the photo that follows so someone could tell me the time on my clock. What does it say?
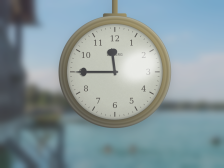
11:45
